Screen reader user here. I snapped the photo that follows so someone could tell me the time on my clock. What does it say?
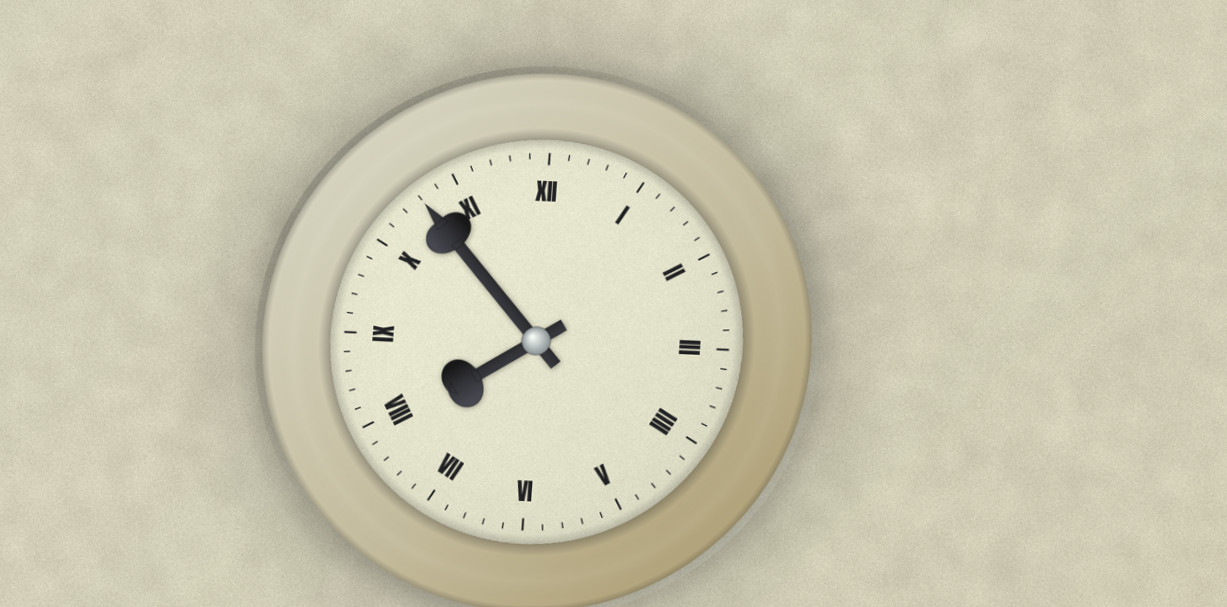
7:53
